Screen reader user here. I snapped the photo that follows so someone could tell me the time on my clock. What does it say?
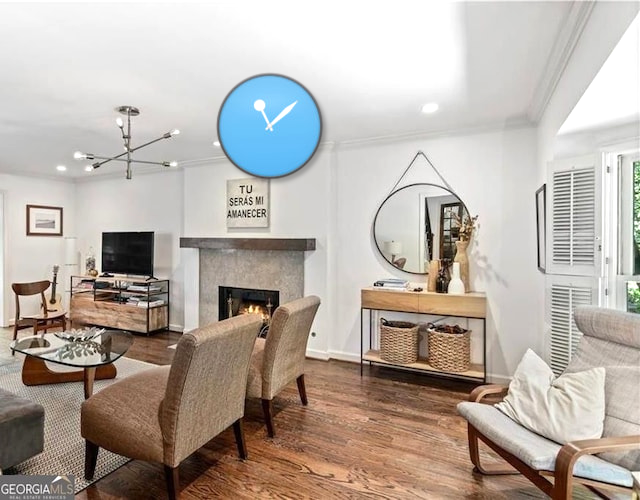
11:08
